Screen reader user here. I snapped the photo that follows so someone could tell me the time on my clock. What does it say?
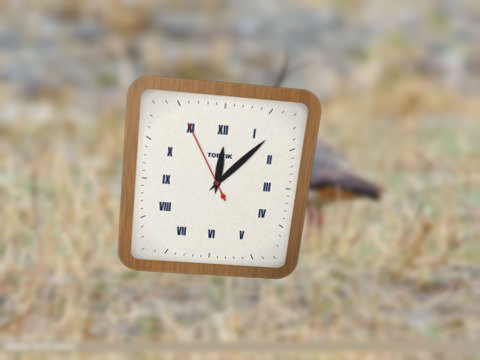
12:06:55
